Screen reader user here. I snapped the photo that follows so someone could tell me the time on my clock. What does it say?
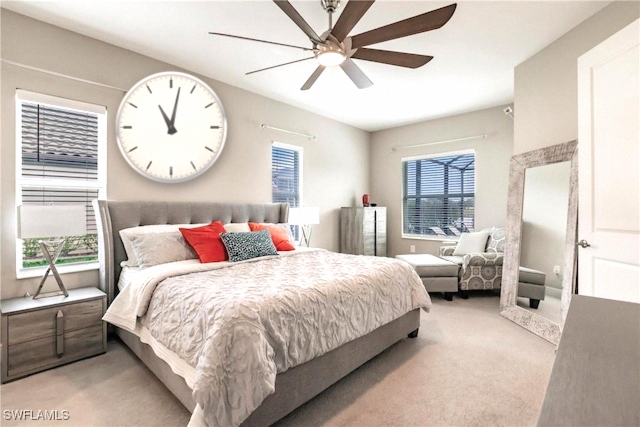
11:02
